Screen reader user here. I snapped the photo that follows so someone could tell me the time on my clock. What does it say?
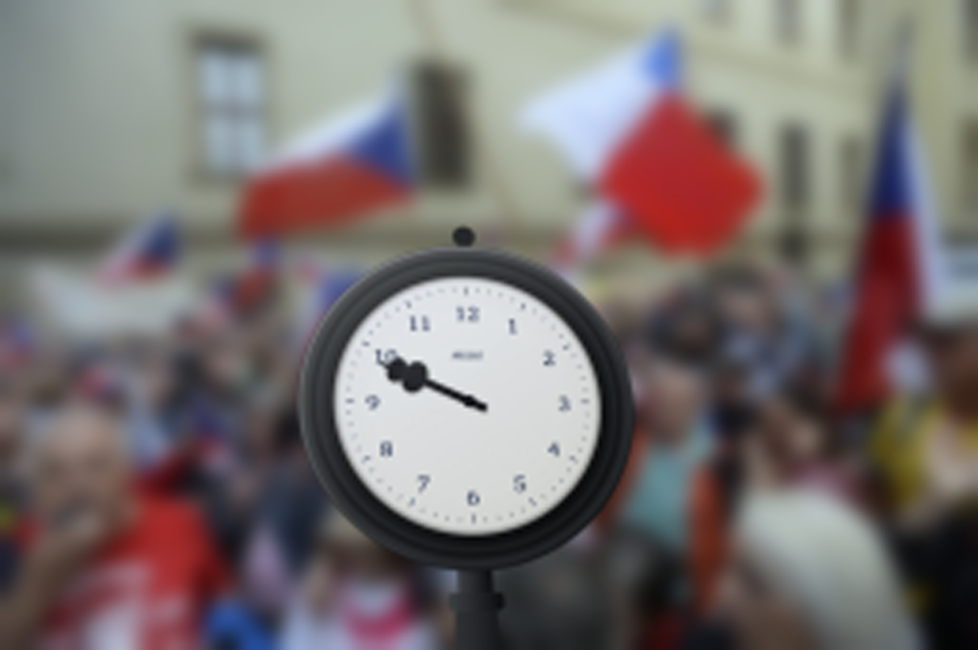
9:49
